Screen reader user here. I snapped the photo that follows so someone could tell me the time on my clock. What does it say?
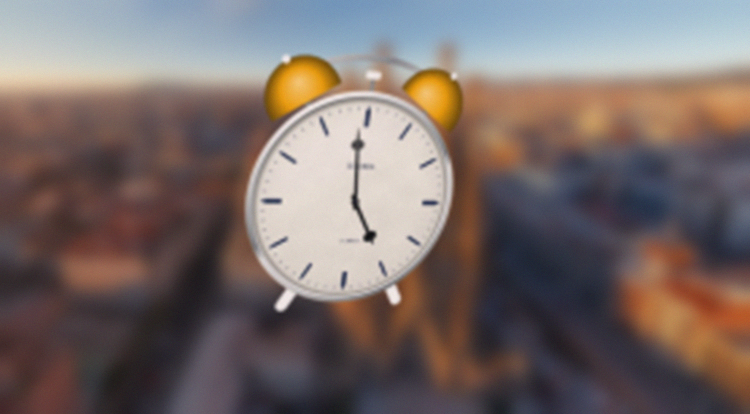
4:59
